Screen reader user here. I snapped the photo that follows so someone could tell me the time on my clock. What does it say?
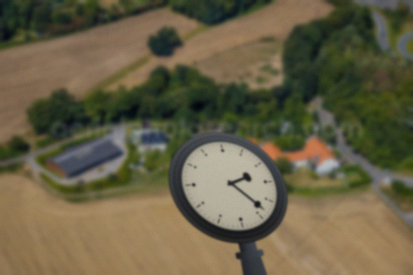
2:23
